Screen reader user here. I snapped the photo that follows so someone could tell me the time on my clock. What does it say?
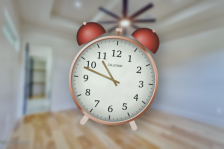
10:48
